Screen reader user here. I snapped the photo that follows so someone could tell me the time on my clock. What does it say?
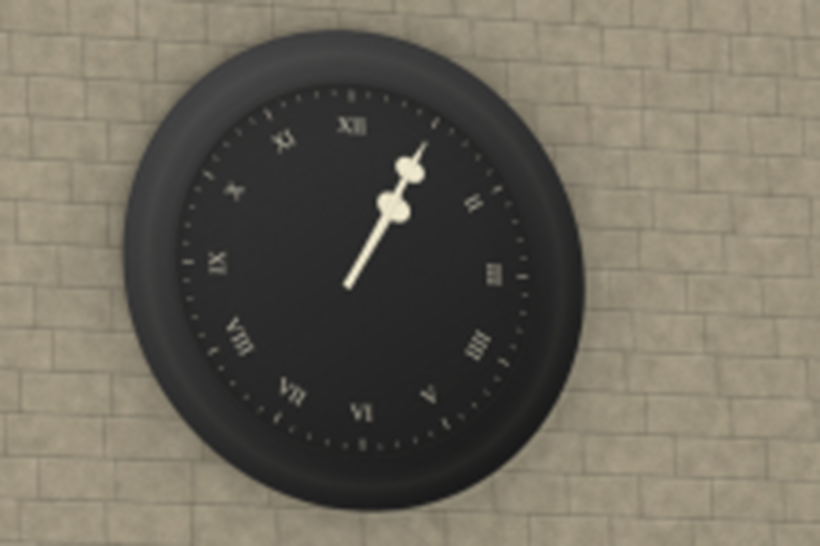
1:05
